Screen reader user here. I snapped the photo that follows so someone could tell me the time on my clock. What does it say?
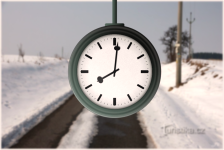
8:01
